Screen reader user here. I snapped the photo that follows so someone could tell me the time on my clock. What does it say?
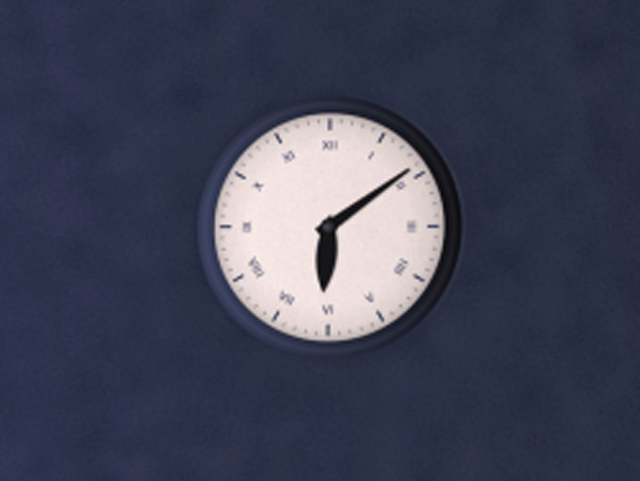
6:09
